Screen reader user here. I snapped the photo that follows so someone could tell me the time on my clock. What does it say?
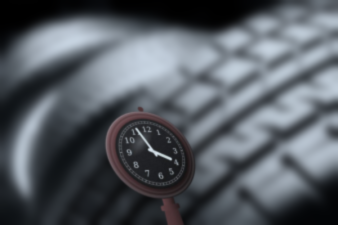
3:56
